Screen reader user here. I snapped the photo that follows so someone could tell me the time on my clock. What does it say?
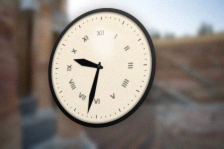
9:32
